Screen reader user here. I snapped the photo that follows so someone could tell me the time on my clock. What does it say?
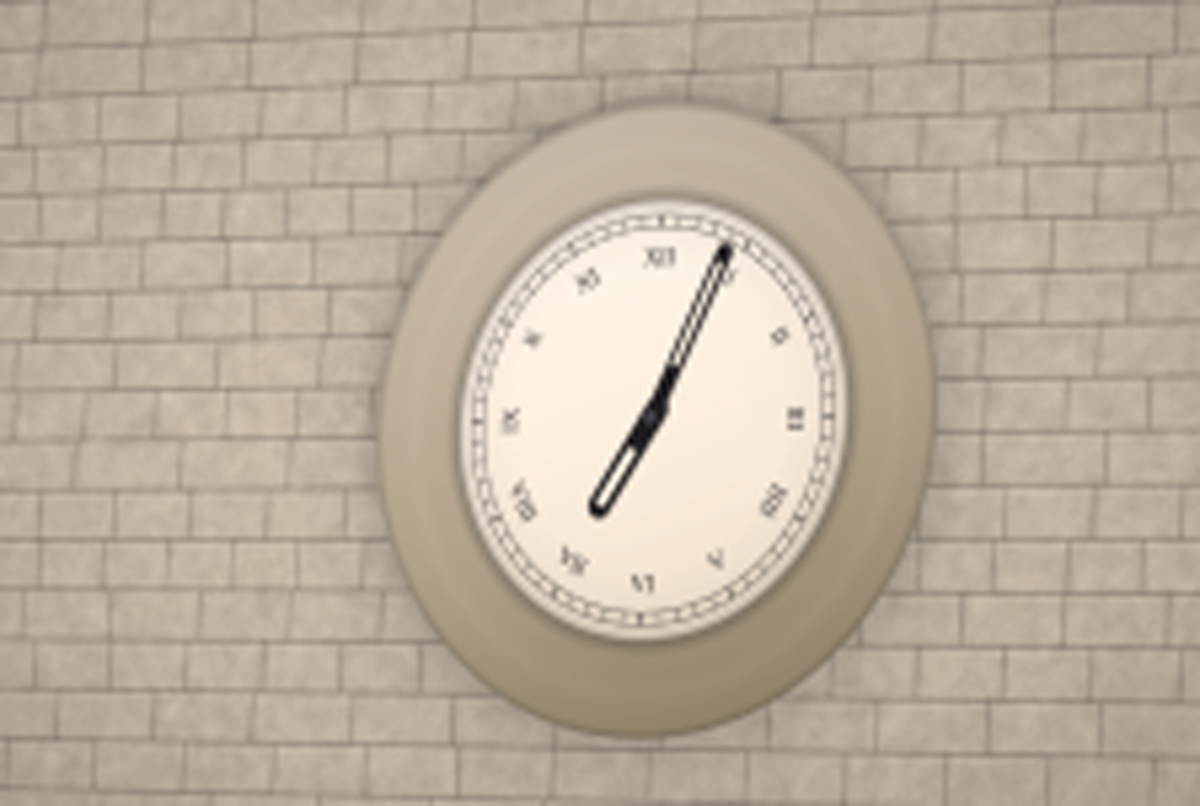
7:04
